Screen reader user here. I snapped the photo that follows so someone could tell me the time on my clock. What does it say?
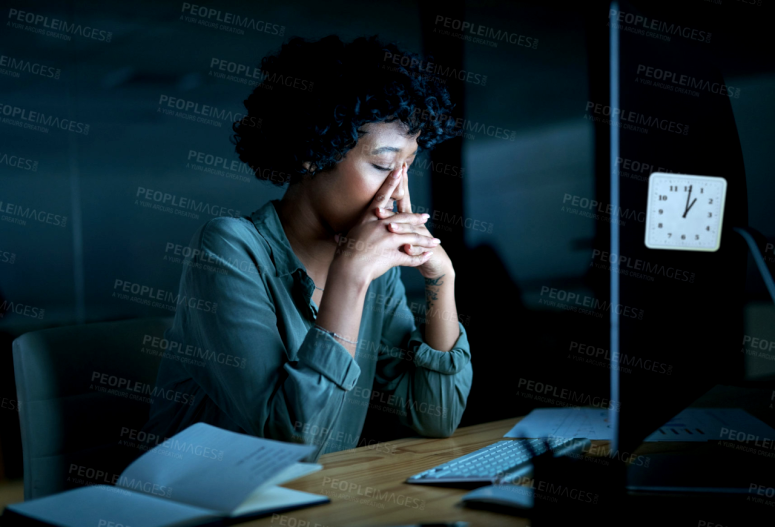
1:01
